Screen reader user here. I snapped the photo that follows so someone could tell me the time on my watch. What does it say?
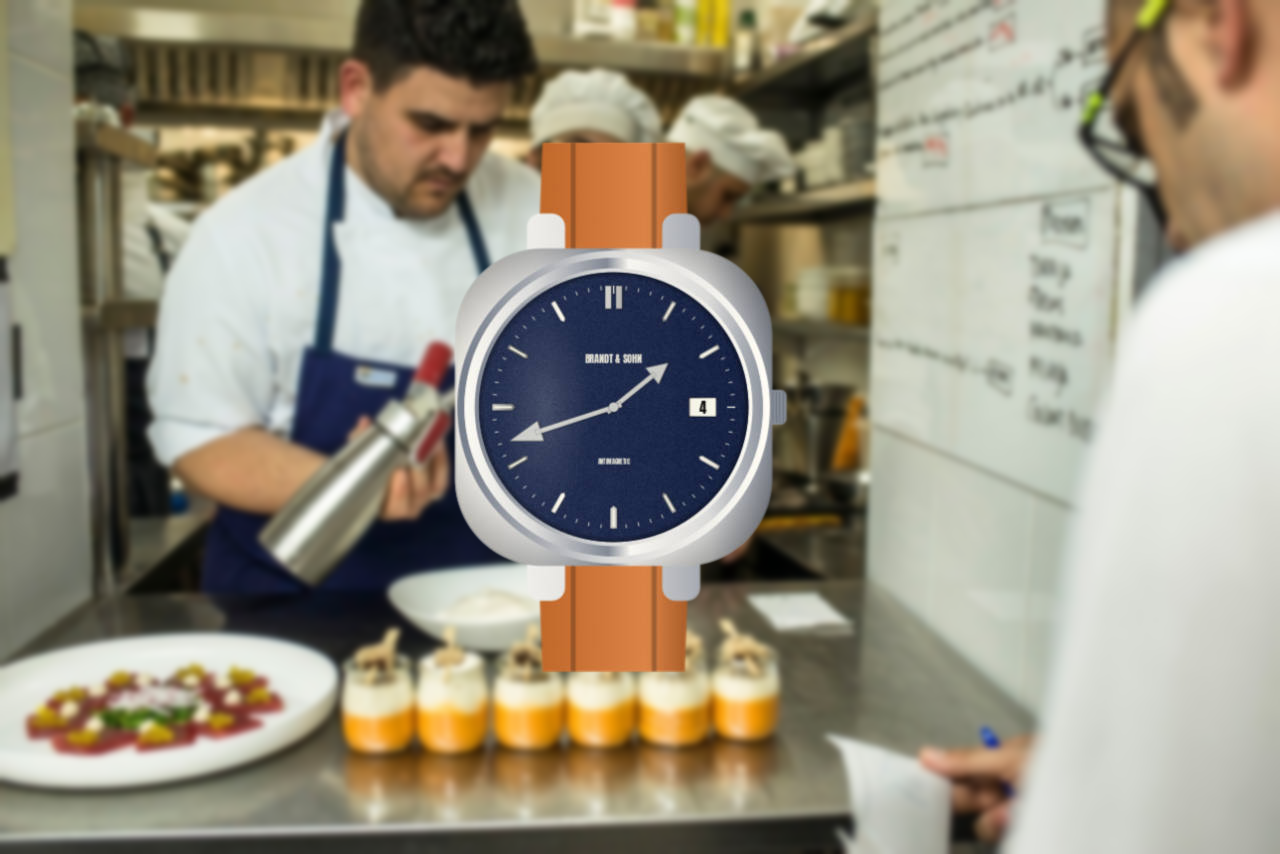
1:42
